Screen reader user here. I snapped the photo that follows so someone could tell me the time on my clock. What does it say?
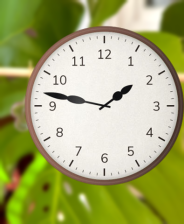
1:47
